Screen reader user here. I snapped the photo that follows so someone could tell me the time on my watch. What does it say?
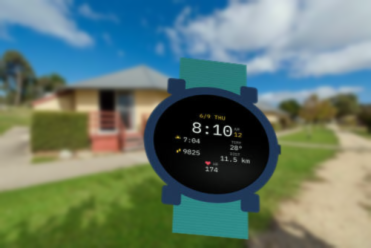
8:10
